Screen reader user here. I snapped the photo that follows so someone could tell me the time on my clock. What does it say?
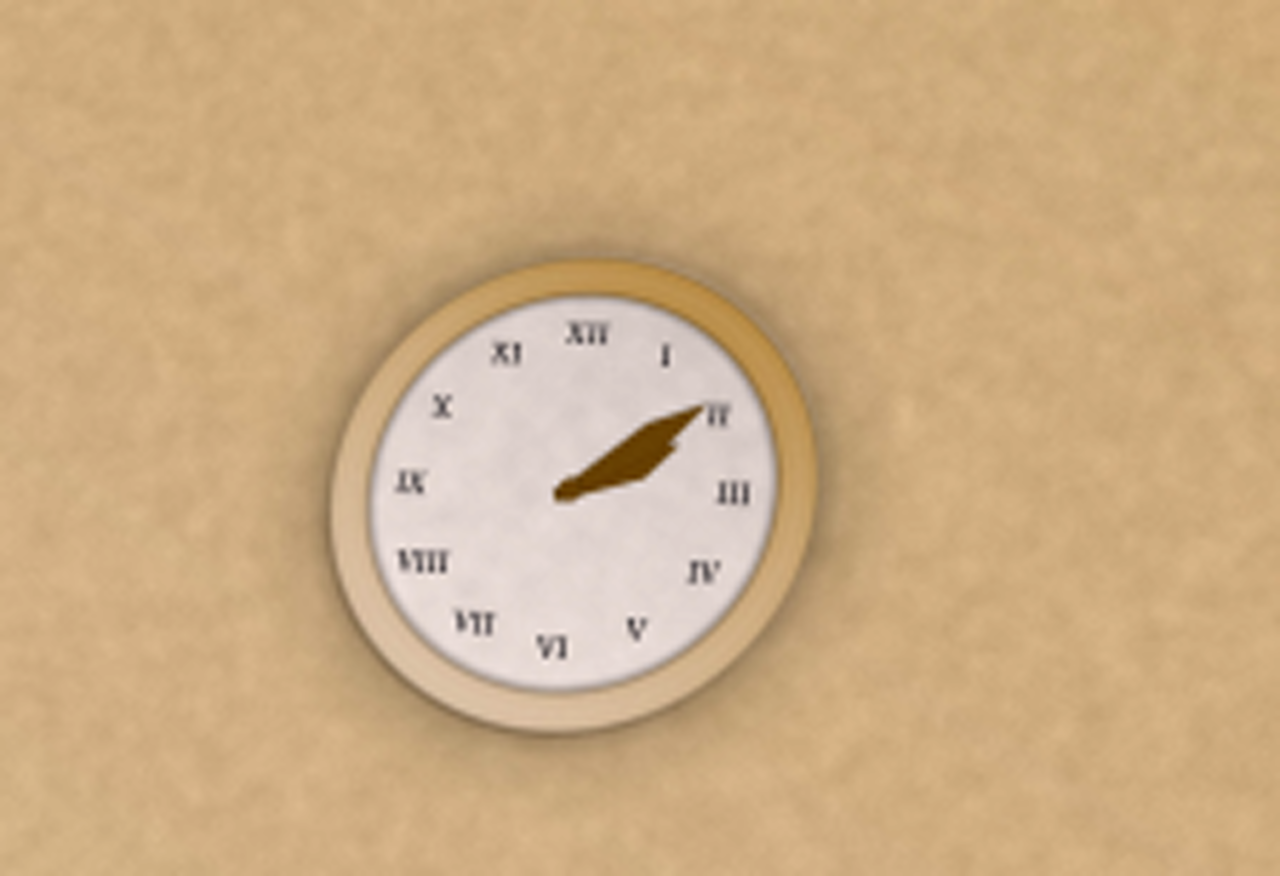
2:09
